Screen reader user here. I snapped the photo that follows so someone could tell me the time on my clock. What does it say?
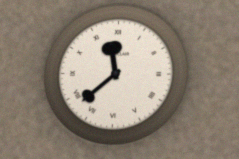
11:38
